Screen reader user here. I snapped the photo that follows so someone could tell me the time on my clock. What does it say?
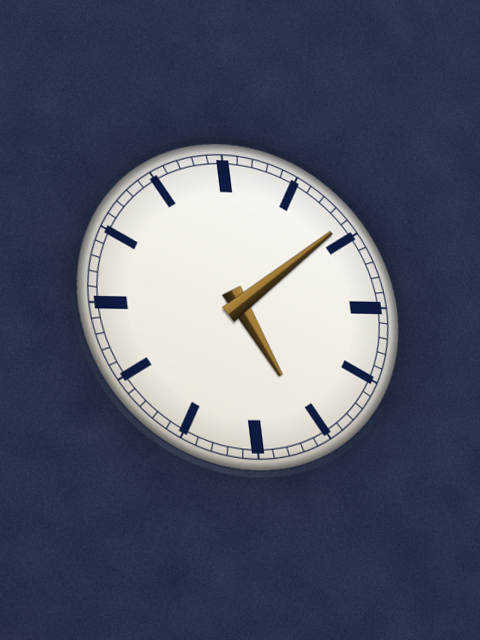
5:09
